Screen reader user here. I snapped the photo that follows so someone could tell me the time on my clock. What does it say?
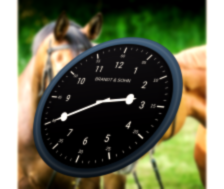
2:40
